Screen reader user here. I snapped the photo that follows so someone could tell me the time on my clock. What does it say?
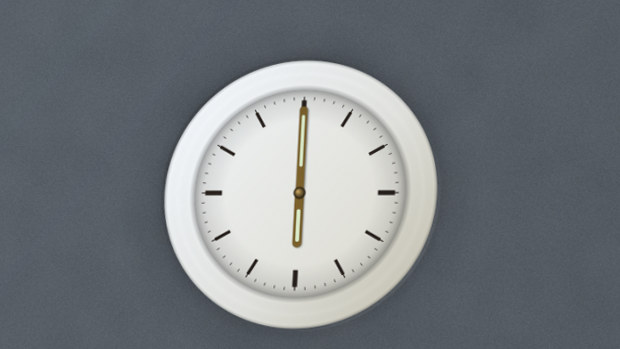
6:00
